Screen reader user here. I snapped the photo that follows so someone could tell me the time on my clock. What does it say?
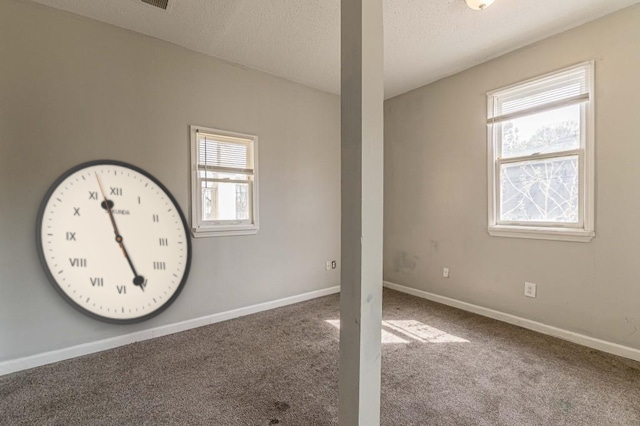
11:25:57
